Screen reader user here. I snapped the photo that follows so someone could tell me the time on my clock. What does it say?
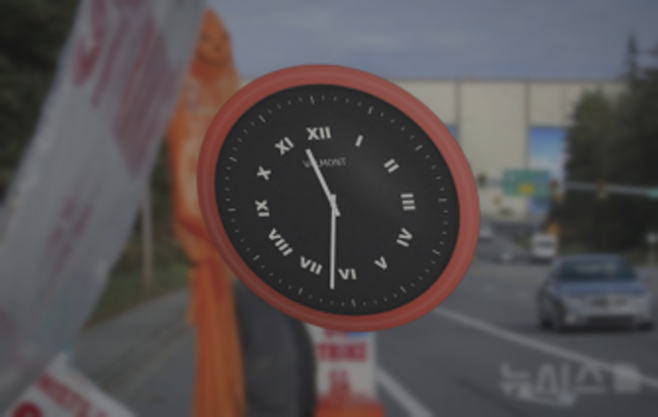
11:32
